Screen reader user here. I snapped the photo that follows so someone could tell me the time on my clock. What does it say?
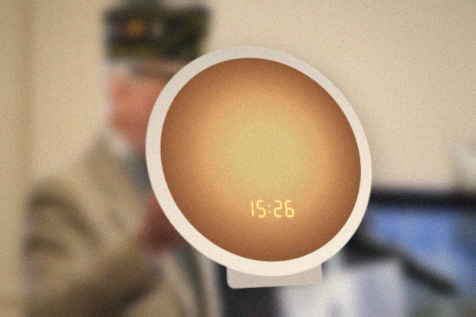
15:26
